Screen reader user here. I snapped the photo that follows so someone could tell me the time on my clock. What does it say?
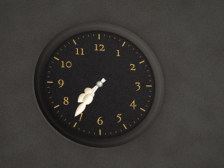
7:36
